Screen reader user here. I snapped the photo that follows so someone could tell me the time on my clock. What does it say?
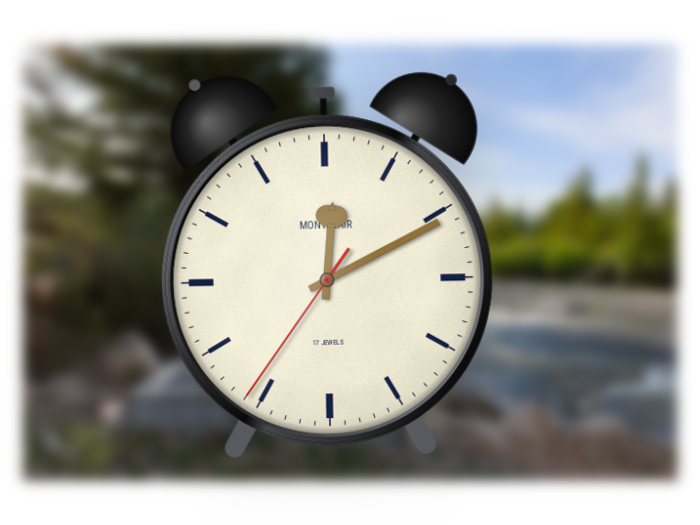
12:10:36
